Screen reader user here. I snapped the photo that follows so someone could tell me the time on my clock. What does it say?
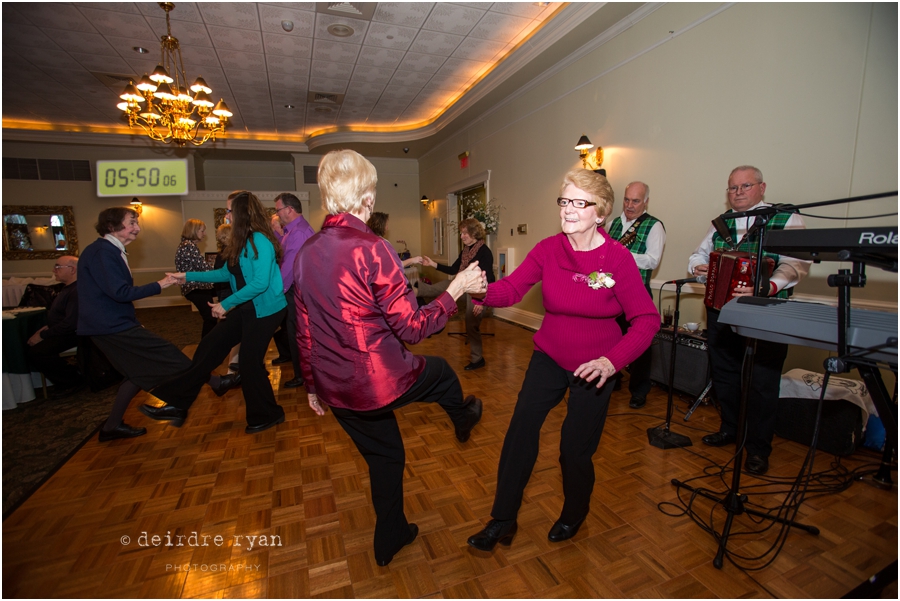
5:50:06
